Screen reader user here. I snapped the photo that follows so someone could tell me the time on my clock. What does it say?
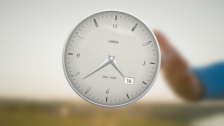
4:38
